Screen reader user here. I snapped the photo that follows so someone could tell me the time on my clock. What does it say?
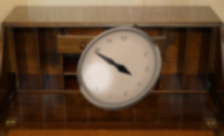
3:49
